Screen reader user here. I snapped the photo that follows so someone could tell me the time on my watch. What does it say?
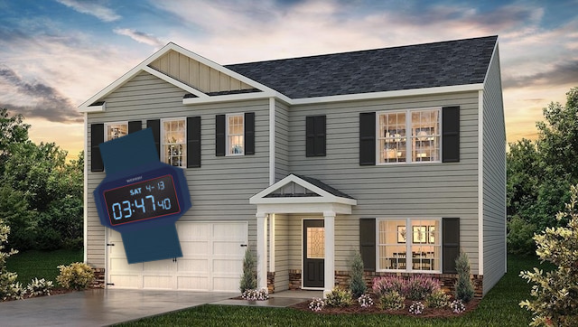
3:47:40
